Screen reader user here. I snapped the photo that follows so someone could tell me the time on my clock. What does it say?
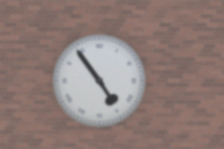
4:54
